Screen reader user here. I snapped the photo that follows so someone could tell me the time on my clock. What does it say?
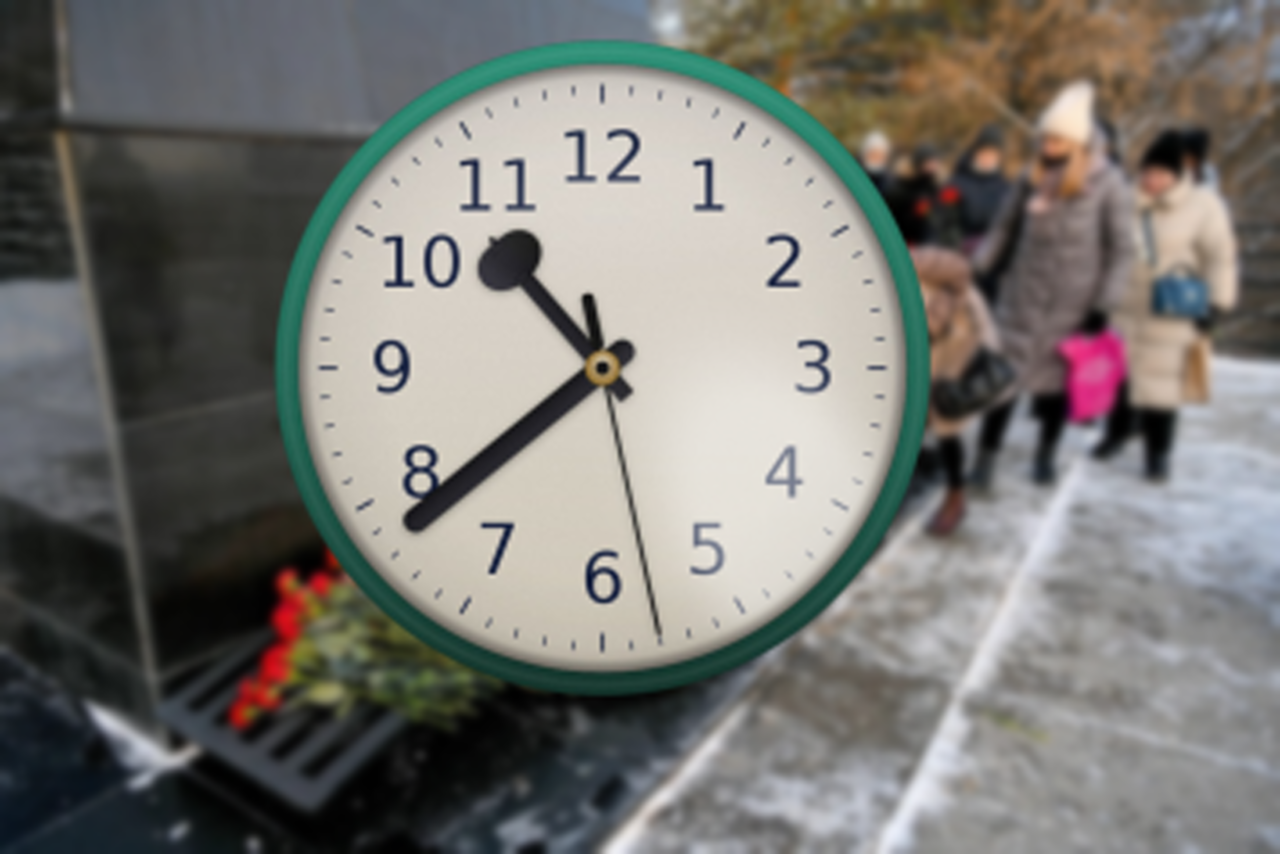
10:38:28
